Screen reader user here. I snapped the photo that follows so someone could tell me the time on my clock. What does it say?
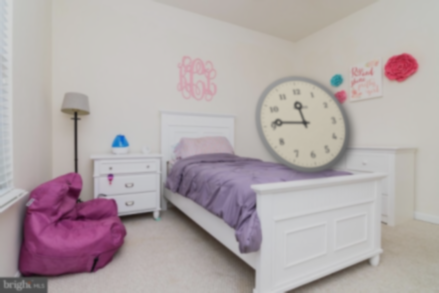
11:46
